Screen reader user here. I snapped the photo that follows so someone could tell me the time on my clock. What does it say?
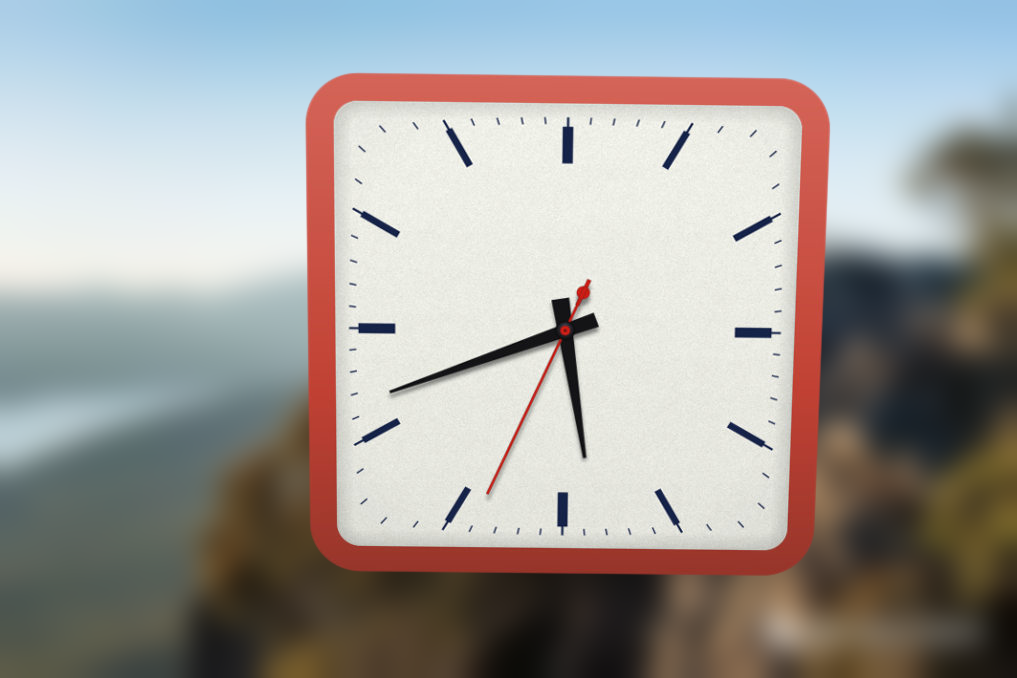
5:41:34
